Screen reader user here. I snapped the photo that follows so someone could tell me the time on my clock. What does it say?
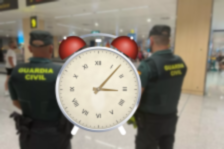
3:07
